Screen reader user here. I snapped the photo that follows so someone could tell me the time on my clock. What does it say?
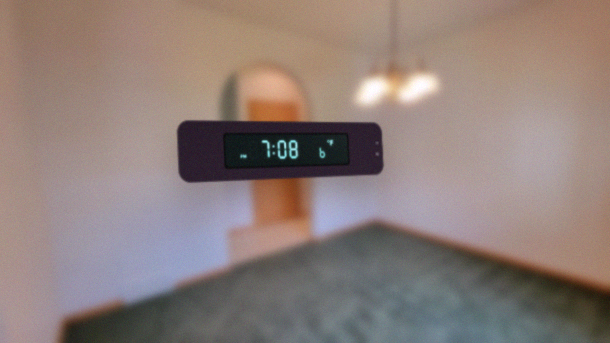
7:08
